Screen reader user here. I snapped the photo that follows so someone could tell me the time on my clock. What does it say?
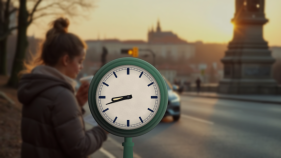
8:42
